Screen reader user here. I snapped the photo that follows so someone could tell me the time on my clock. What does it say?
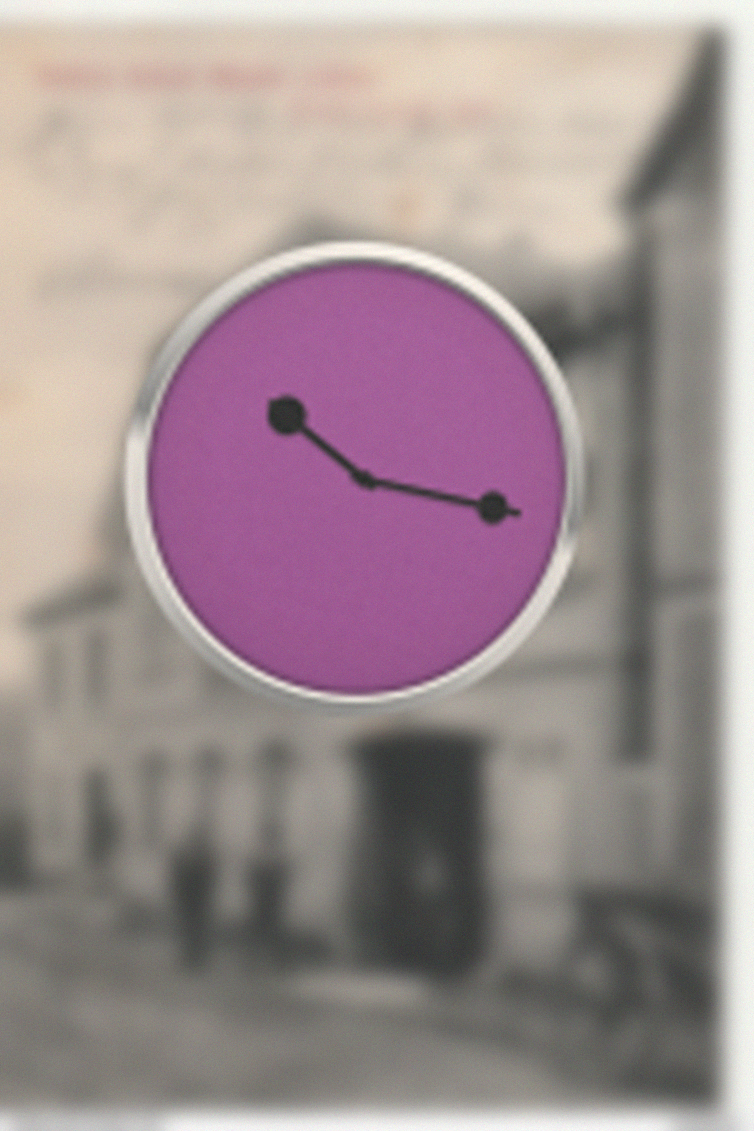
10:17
